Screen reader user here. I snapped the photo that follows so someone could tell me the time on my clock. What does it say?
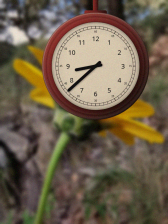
8:38
